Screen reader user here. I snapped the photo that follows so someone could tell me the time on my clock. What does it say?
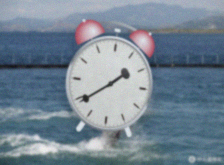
1:39
